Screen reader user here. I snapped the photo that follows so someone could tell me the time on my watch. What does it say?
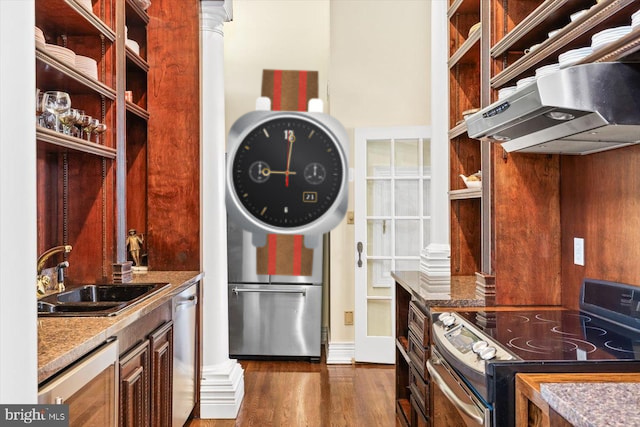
9:01
